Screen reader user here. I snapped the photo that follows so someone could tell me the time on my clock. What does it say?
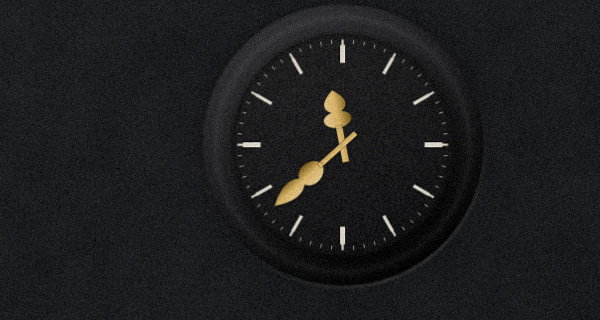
11:38
